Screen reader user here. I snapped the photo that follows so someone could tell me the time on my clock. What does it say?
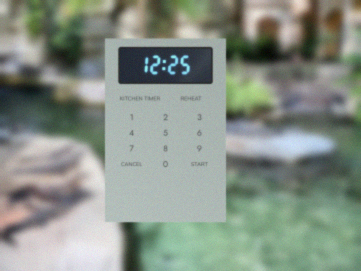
12:25
